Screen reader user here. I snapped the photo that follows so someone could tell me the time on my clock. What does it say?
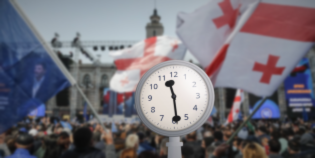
11:29
